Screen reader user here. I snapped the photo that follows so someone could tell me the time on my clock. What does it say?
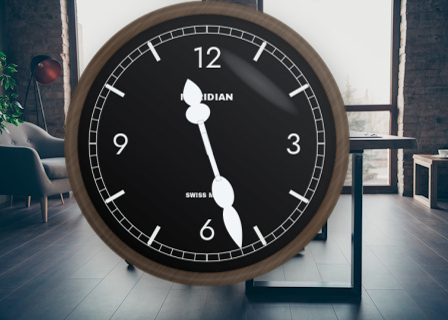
11:27
